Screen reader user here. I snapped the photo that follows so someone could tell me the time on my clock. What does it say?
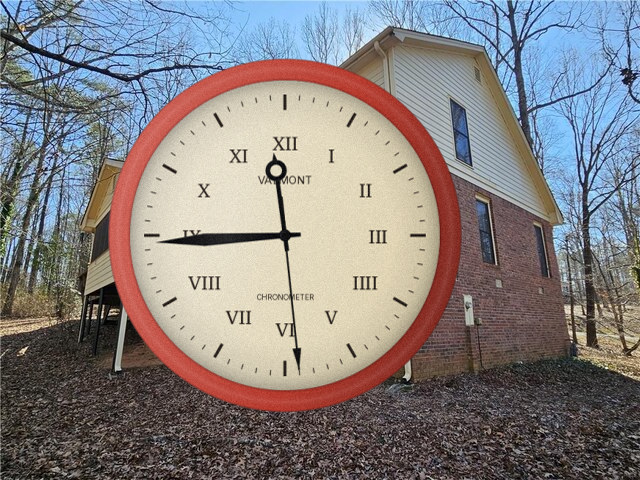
11:44:29
